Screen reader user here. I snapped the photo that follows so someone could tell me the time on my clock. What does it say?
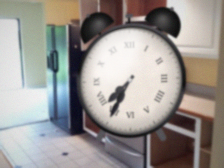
7:35
